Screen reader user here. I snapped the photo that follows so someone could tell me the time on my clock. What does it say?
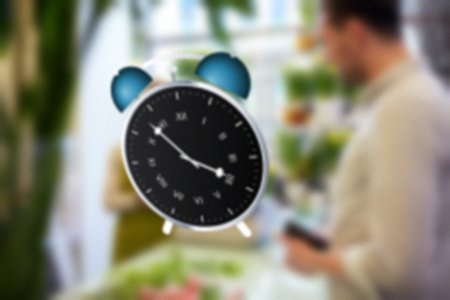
3:53
